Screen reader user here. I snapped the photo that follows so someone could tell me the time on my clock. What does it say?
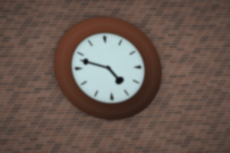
4:48
